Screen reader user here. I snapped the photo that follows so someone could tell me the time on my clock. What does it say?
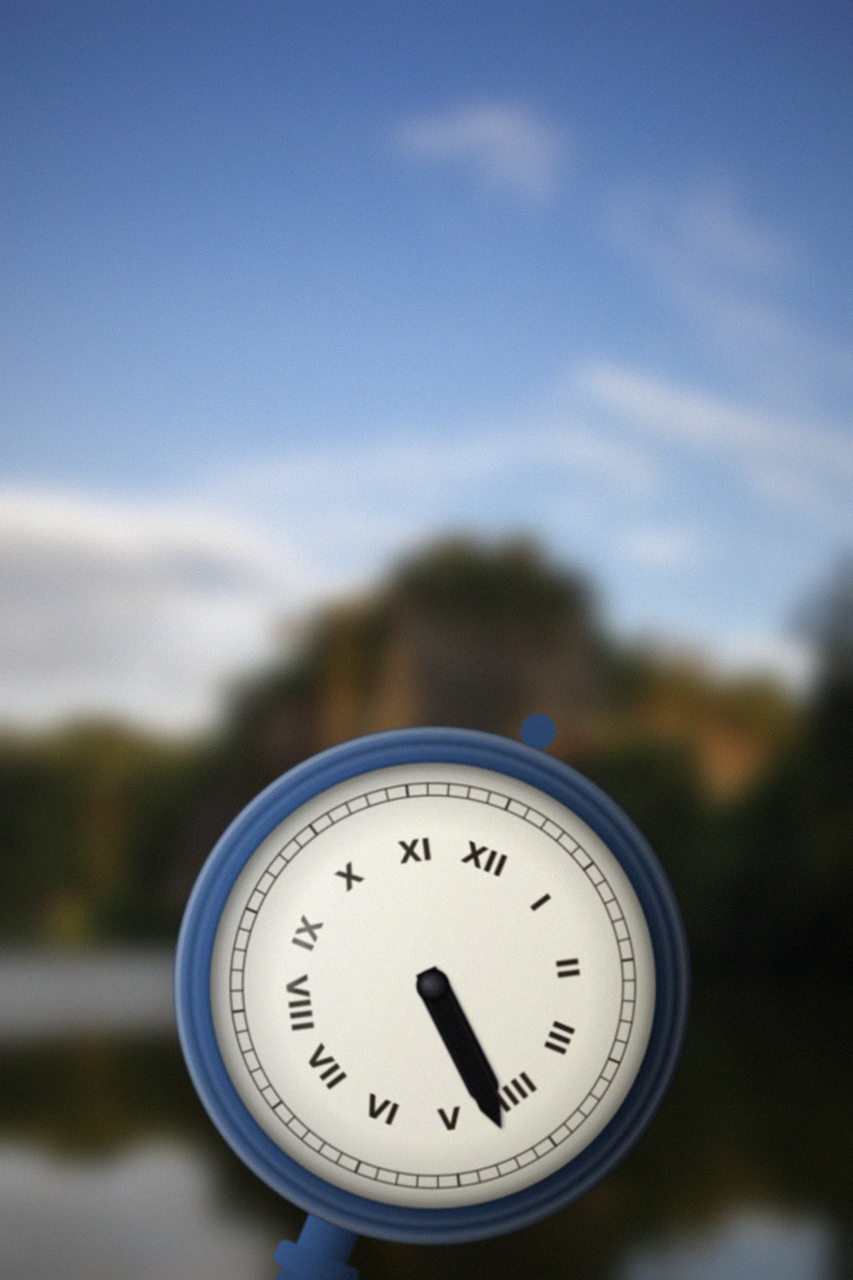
4:22
